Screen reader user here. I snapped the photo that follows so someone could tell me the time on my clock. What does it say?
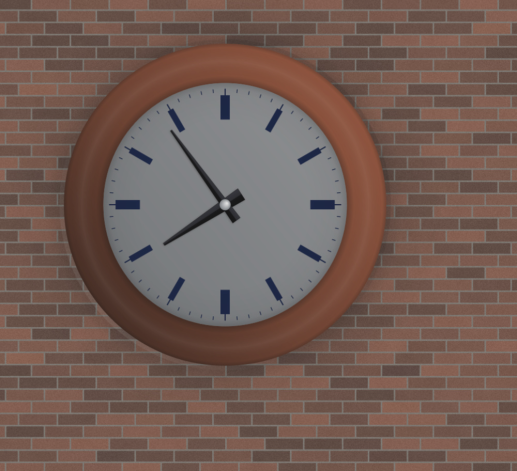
7:54
